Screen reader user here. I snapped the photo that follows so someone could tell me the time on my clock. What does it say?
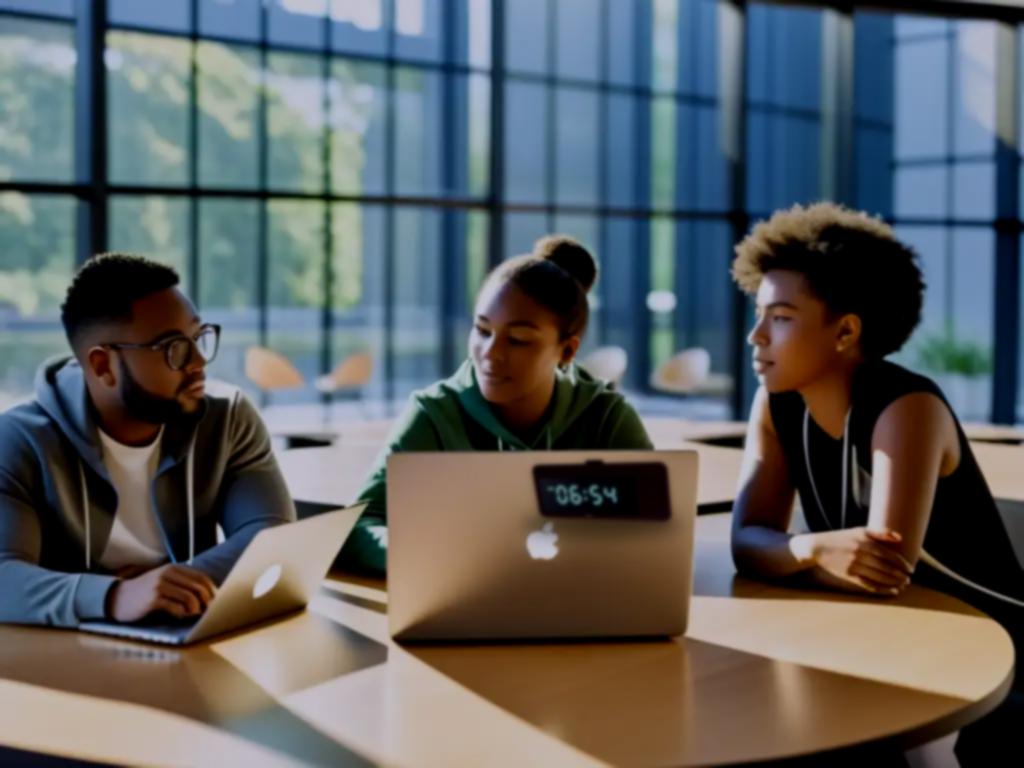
6:54
